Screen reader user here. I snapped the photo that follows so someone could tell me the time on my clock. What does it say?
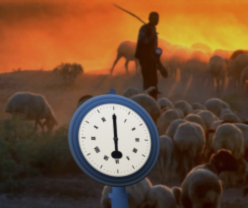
6:00
